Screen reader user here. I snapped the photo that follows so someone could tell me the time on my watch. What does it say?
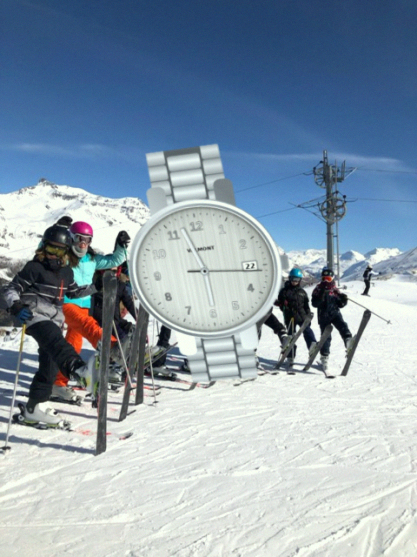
5:57:16
